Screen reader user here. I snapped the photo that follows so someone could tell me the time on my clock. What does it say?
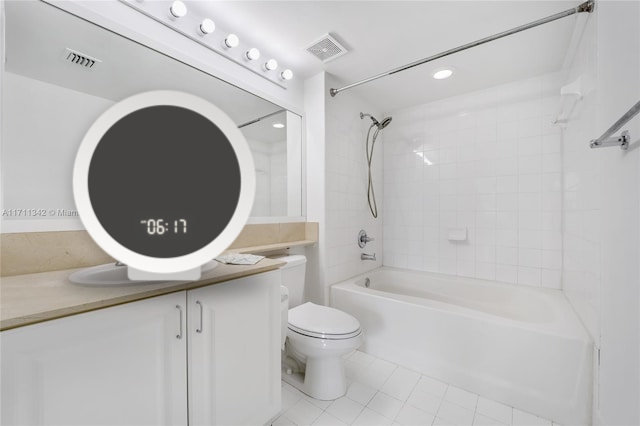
6:17
